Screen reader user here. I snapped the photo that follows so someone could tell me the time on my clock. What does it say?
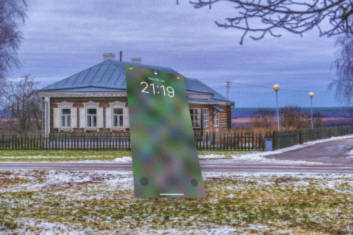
21:19
